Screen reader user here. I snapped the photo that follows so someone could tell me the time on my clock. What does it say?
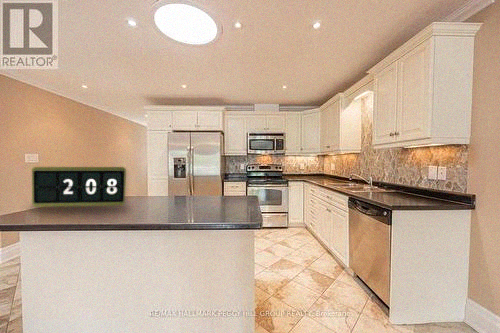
2:08
